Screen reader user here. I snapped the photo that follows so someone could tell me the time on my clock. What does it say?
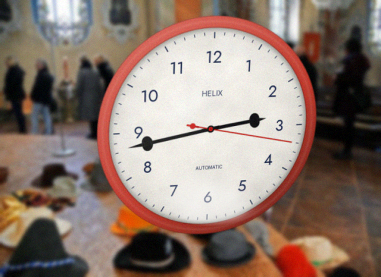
2:43:17
